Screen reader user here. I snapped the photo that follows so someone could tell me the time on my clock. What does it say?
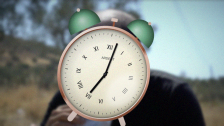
7:02
